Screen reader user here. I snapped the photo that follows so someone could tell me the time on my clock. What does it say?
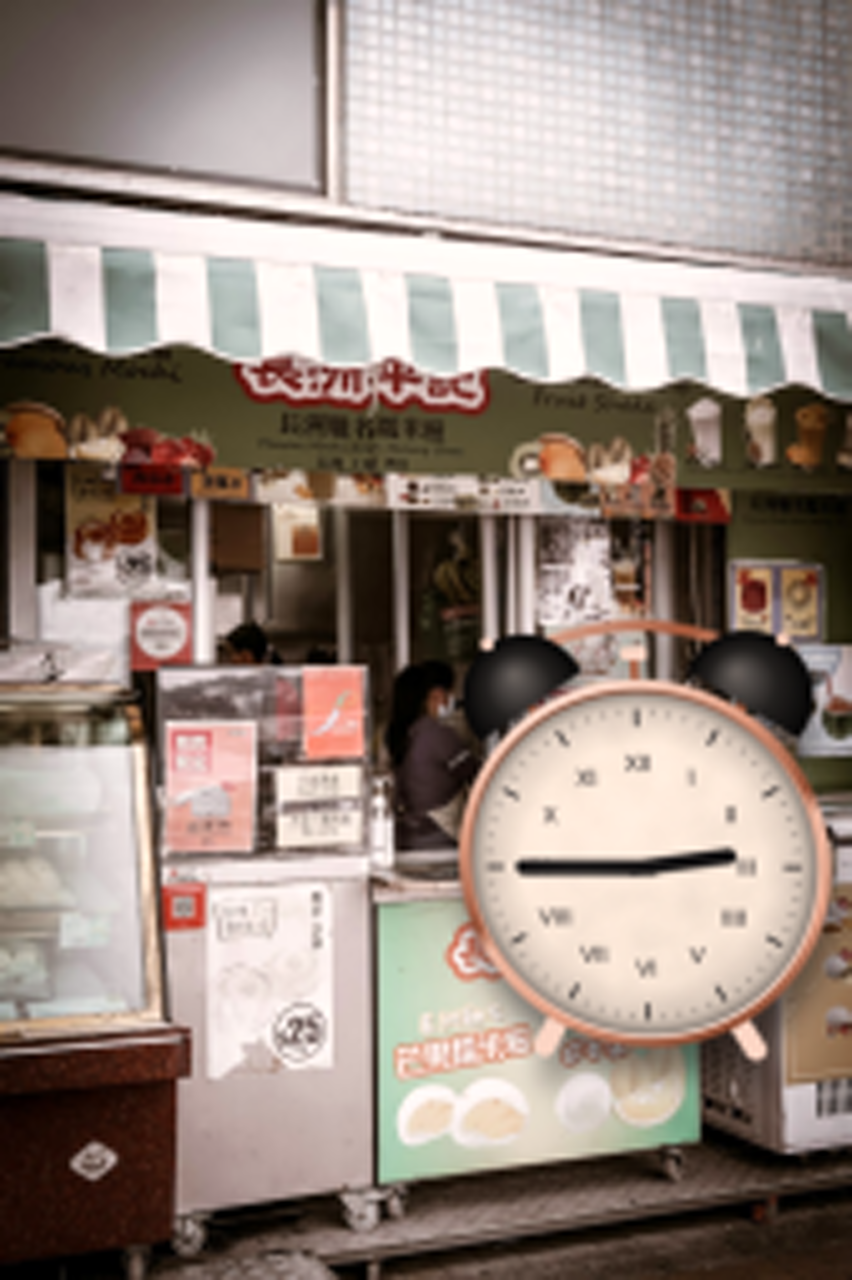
2:45
